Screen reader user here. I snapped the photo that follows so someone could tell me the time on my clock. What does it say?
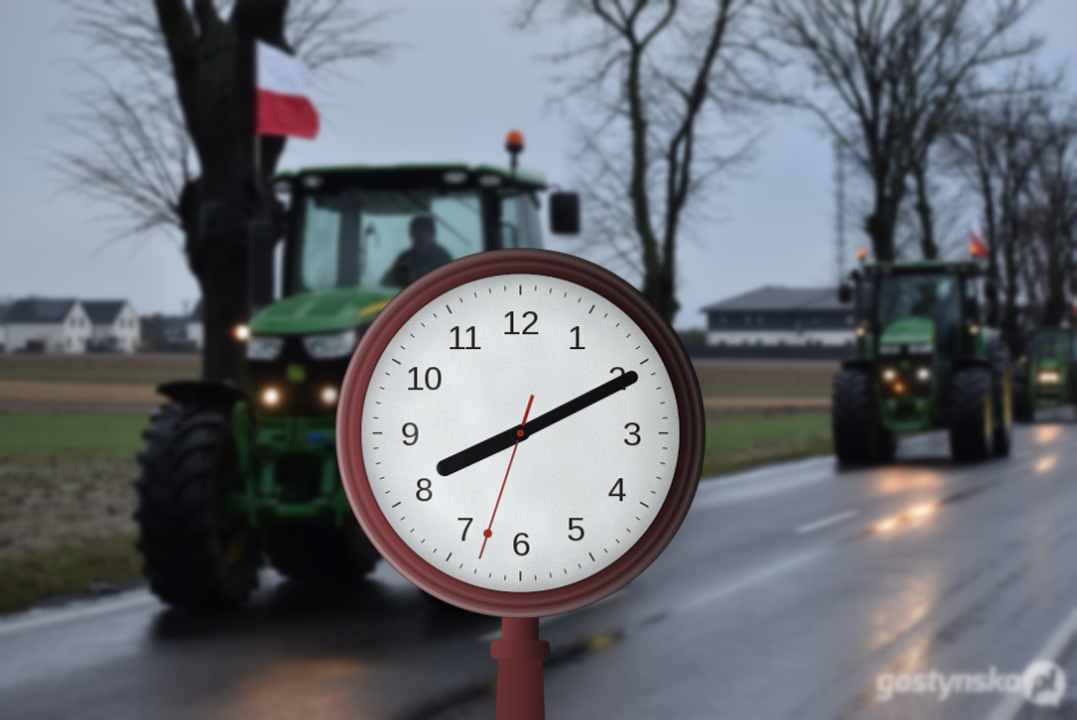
8:10:33
